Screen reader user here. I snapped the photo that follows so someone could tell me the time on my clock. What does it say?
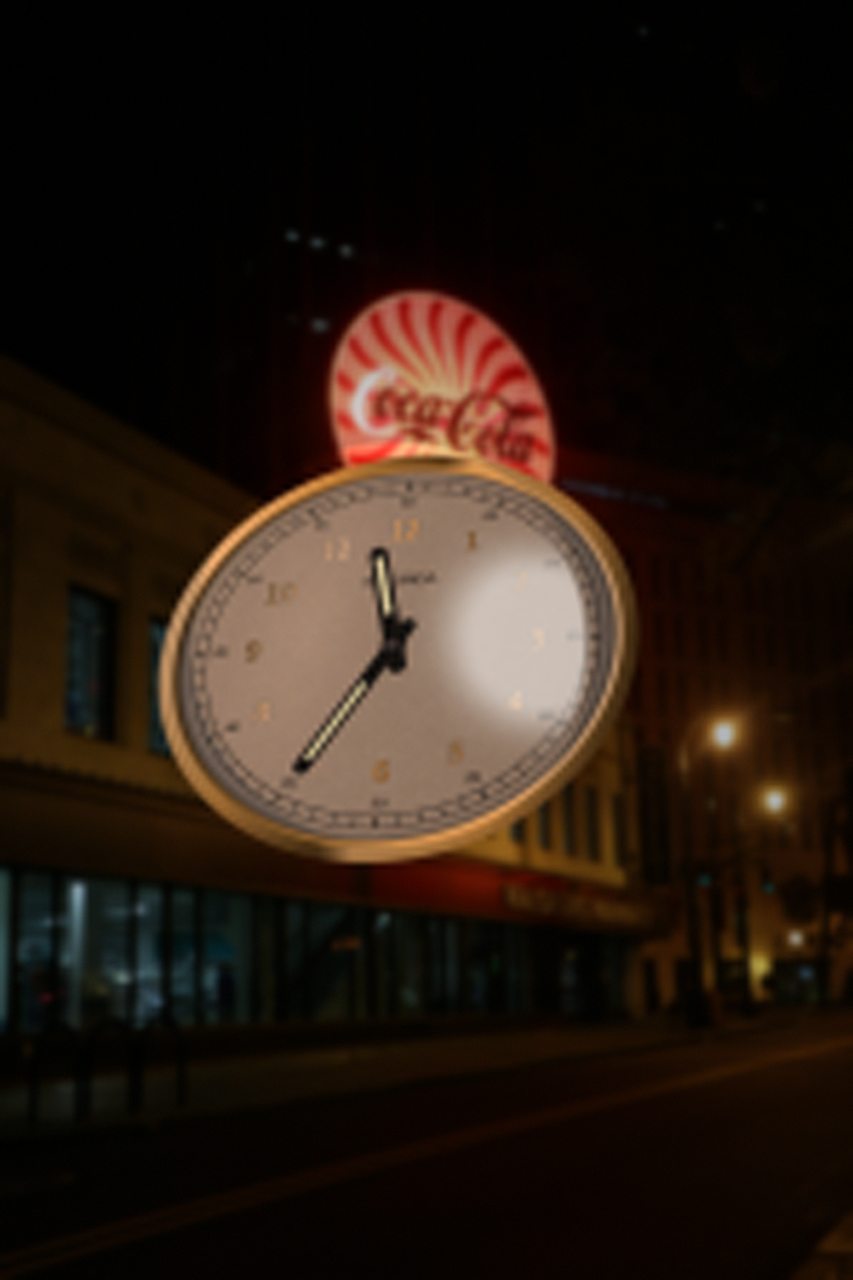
11:35
